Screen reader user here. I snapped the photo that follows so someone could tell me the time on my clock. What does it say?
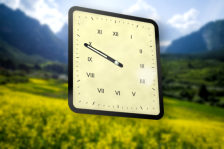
9:49
